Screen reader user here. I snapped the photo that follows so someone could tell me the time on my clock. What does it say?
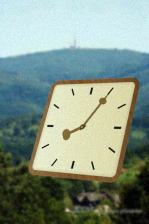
8:05
